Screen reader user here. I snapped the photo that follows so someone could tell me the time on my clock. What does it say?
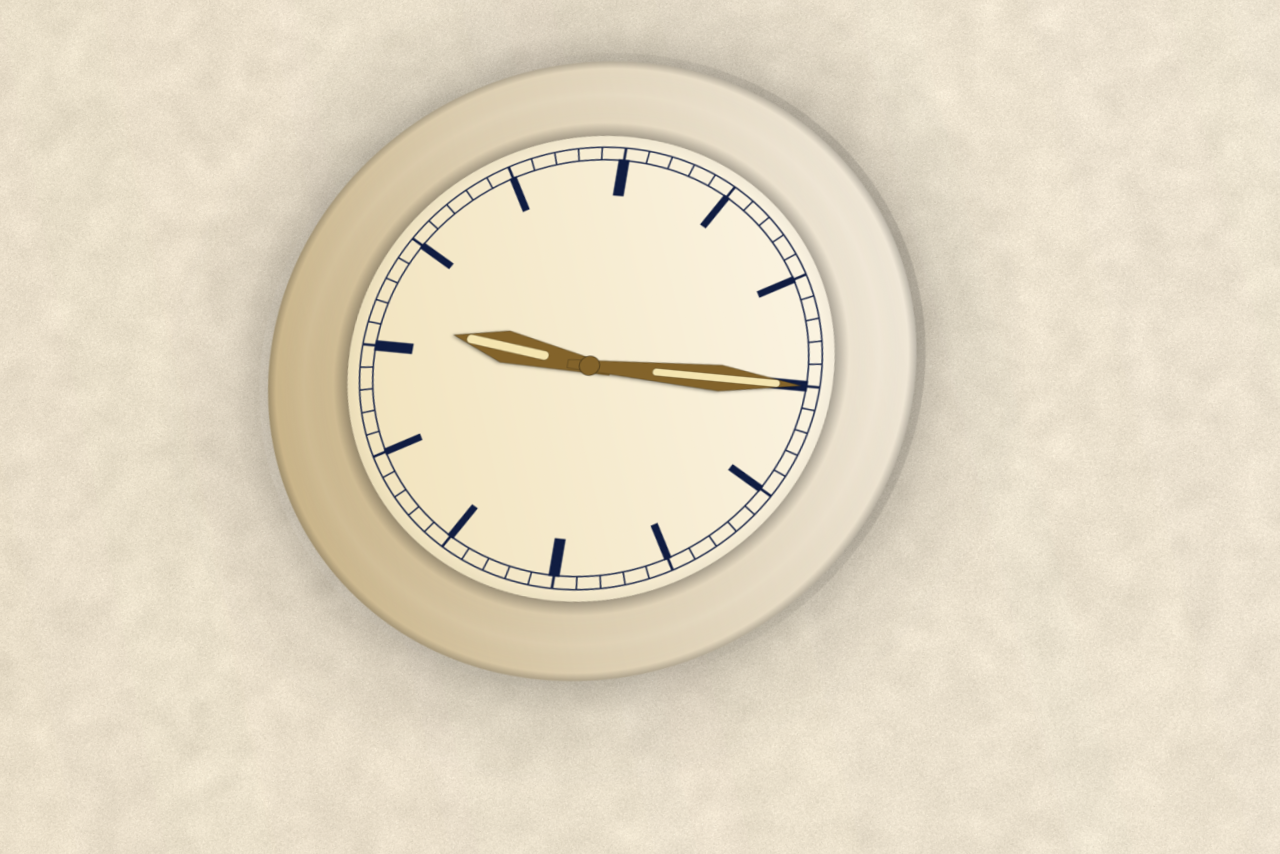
9:15
